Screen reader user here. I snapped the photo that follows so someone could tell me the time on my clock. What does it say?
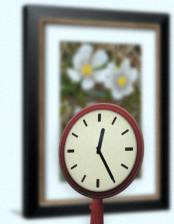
12:25
